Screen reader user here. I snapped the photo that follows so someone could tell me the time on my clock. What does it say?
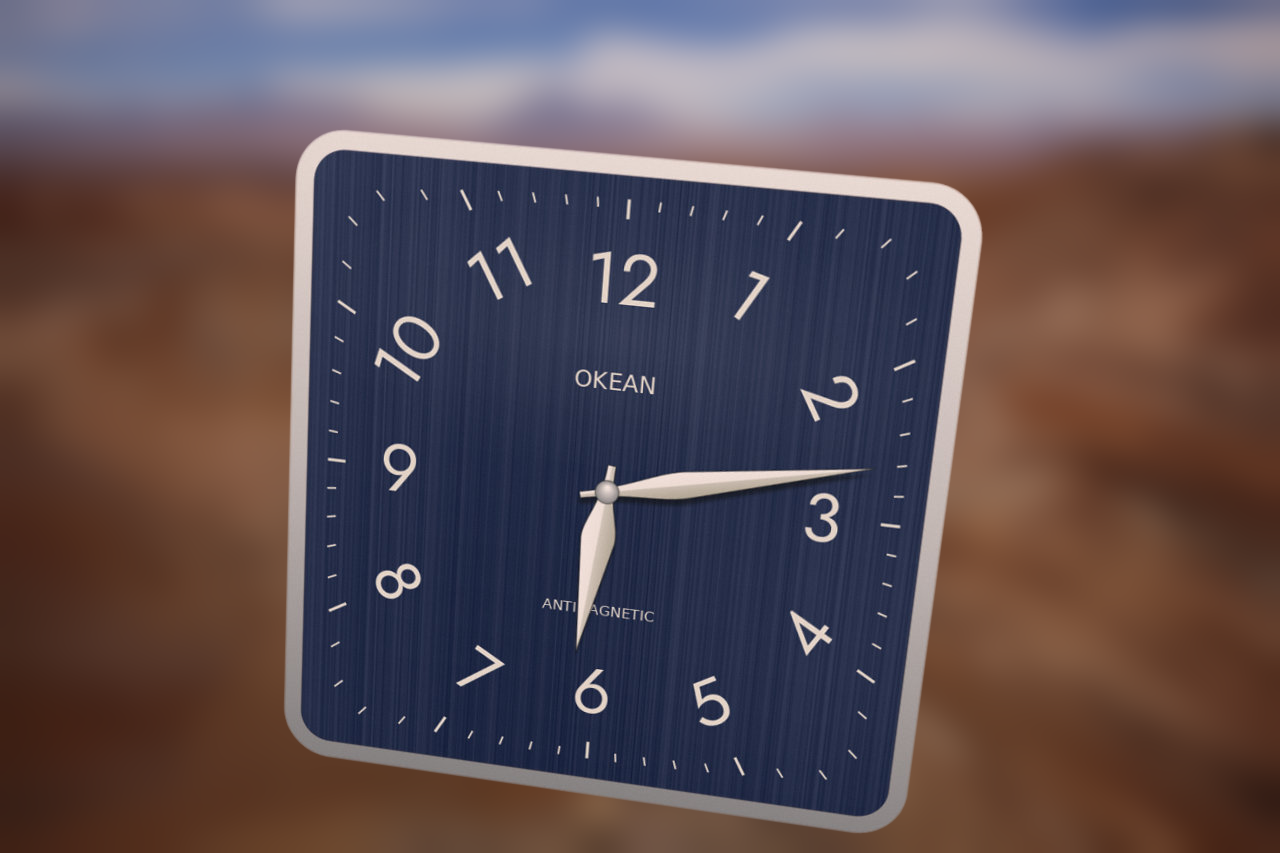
6:13
